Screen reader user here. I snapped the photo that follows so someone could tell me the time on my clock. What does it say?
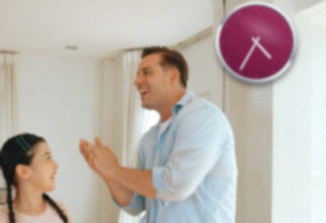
4:35
